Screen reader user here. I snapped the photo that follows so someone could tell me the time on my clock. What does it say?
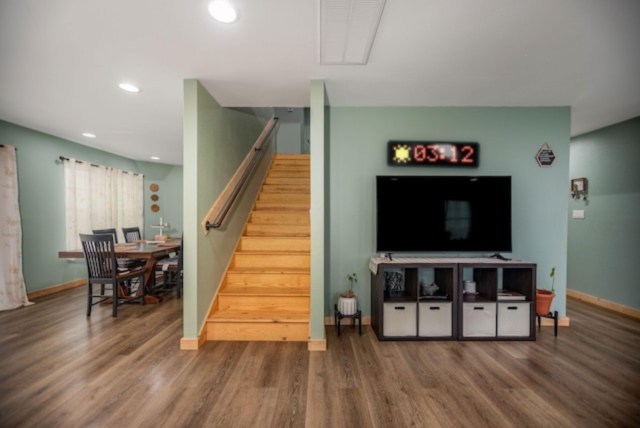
3:12
